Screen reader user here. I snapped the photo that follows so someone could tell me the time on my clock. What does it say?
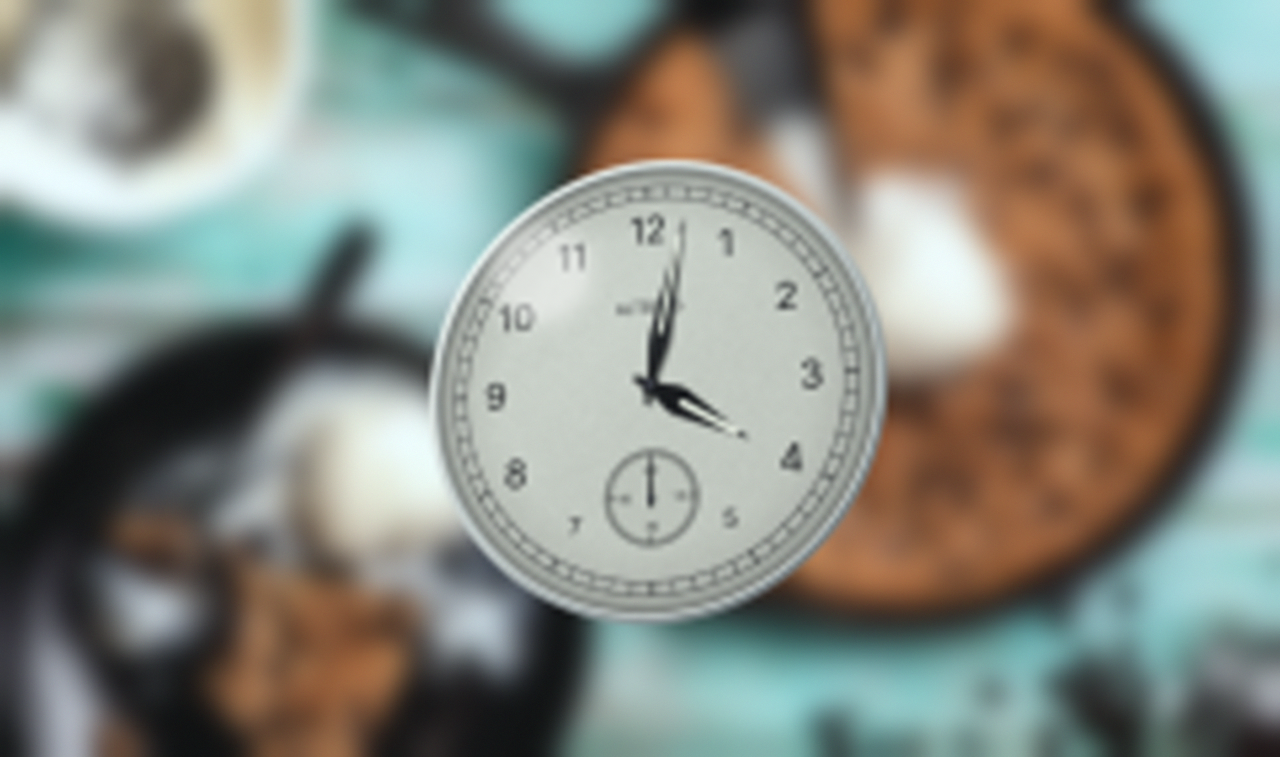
4:02
